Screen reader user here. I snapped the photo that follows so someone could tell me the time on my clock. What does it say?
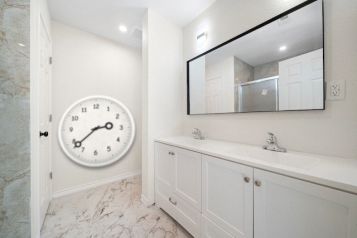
2:38
